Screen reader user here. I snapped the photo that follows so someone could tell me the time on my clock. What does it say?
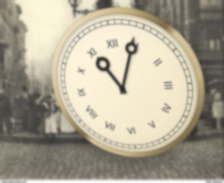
11:04
